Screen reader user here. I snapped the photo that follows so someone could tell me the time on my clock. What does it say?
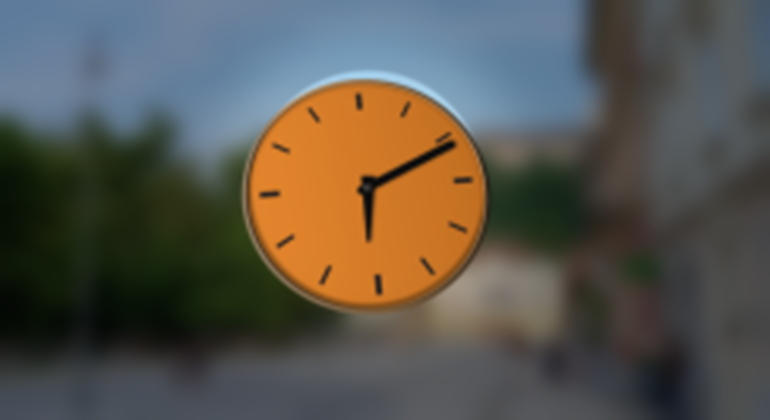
6:11
